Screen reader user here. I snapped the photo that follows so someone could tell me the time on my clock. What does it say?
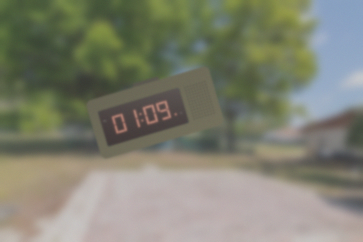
1:09
